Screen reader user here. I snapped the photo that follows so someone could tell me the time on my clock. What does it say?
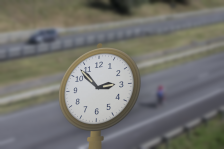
2:53
